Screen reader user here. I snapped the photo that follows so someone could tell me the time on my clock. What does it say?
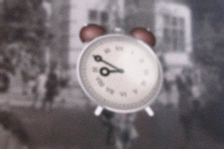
8:50
